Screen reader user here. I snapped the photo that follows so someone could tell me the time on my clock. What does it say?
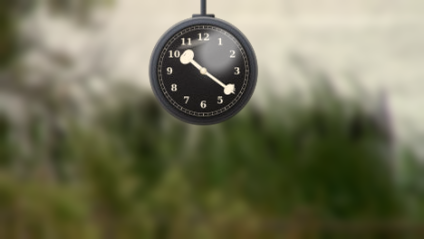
10:21
